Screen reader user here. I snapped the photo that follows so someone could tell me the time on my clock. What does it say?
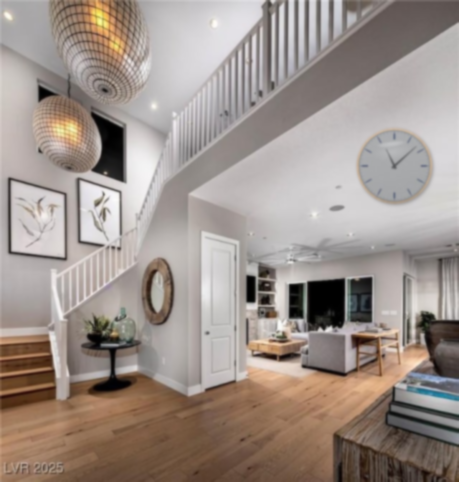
11:08
